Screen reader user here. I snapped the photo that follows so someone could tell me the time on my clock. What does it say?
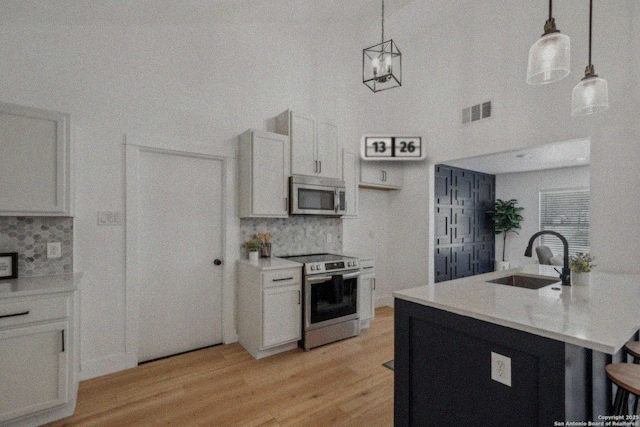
13:26
